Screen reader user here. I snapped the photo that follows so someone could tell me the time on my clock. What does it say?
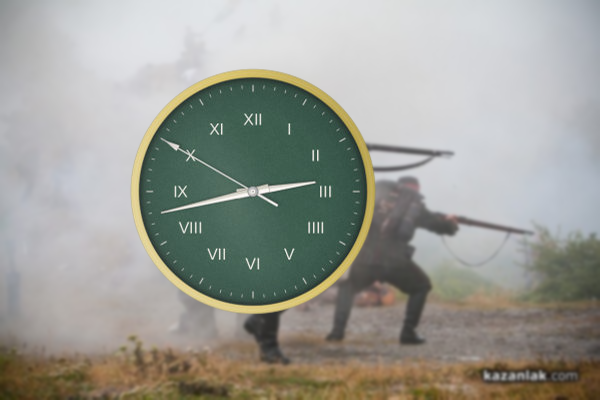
2:42:50
